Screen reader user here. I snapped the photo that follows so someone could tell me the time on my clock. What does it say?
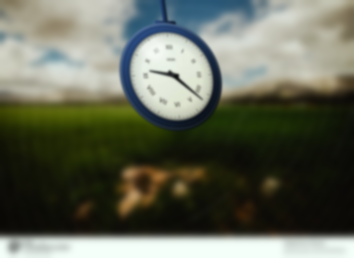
9:22
